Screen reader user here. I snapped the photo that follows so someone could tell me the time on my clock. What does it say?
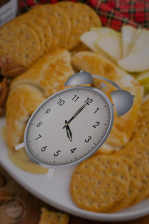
4:00
